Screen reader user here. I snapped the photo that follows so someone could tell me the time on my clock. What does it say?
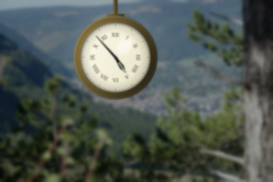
4:53
